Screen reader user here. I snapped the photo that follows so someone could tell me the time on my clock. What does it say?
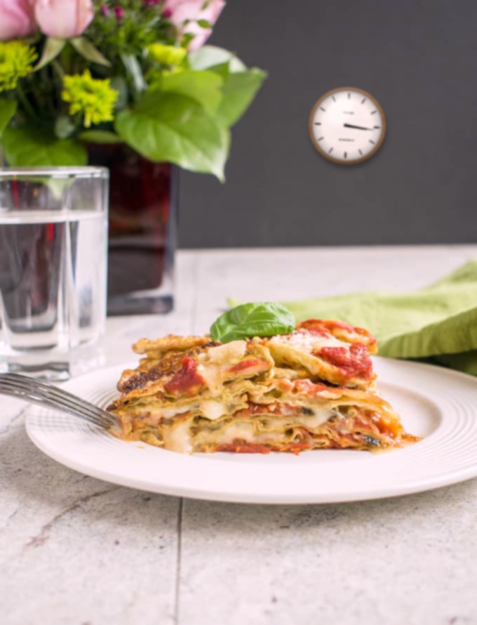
3:16
